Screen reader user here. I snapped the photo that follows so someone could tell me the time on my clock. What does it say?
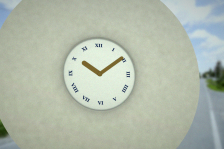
10:09
